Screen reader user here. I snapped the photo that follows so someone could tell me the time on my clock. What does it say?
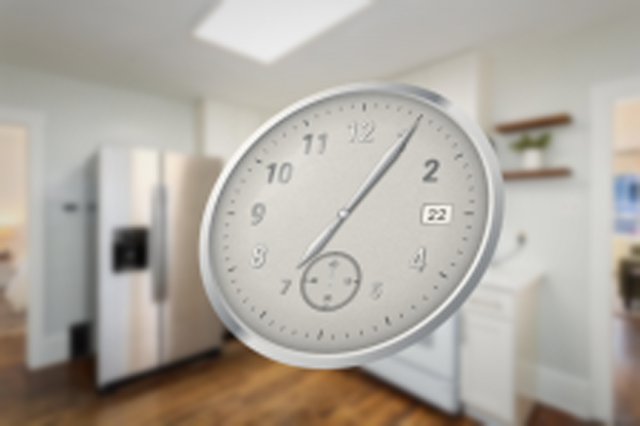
7:05
